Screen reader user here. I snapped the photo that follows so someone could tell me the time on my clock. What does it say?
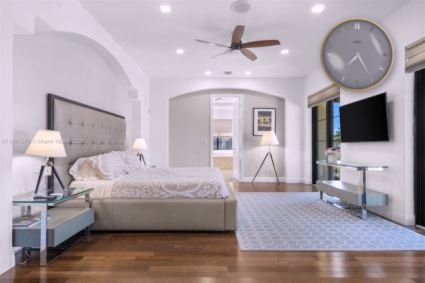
7:25
